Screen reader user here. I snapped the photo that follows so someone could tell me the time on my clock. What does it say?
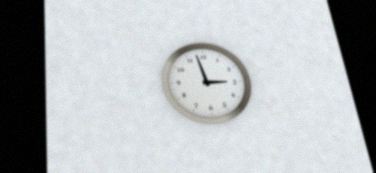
2:58
